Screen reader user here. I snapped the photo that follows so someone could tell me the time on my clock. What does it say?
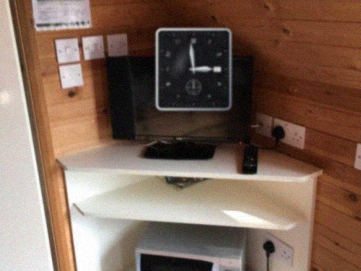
2:59
